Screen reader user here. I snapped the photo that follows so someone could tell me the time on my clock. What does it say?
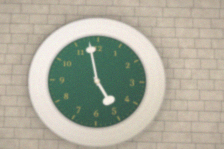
4:58
